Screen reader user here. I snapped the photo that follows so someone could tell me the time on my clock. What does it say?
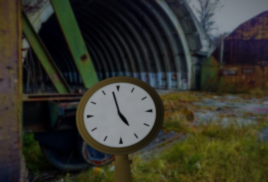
4:58
